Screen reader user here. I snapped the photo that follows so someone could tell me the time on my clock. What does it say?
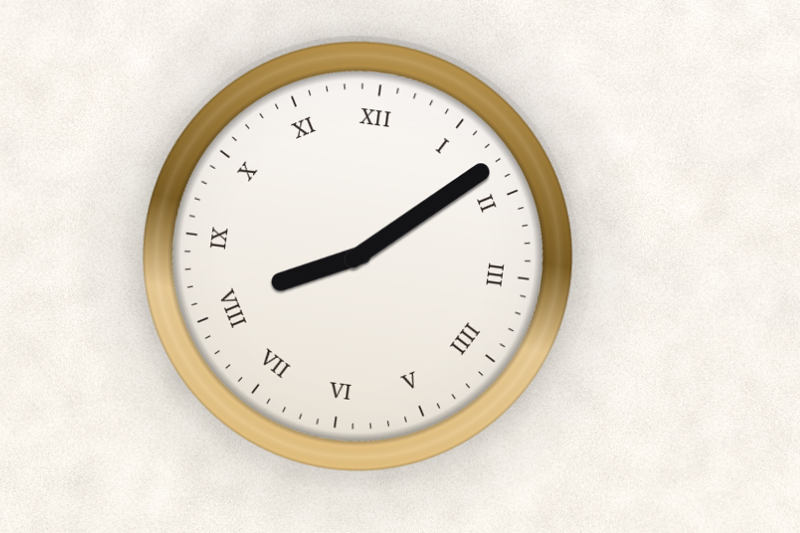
8:08
